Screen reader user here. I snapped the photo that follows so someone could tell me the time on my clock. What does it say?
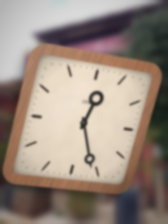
12:26
